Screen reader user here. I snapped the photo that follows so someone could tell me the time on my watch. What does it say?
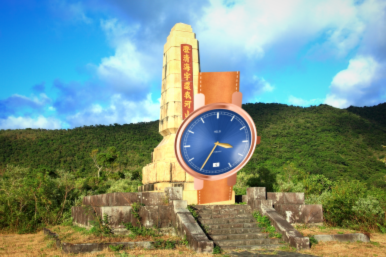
3:35
